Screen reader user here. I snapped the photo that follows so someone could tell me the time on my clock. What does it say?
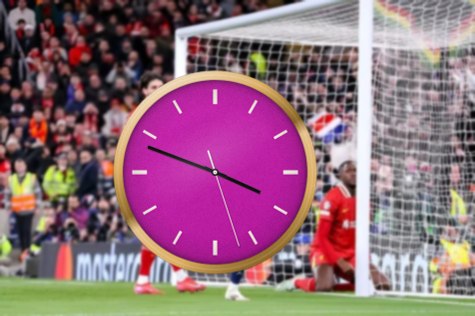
3:48:27
